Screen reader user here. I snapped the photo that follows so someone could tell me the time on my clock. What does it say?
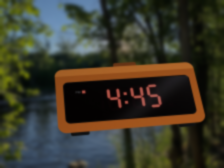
4:45
